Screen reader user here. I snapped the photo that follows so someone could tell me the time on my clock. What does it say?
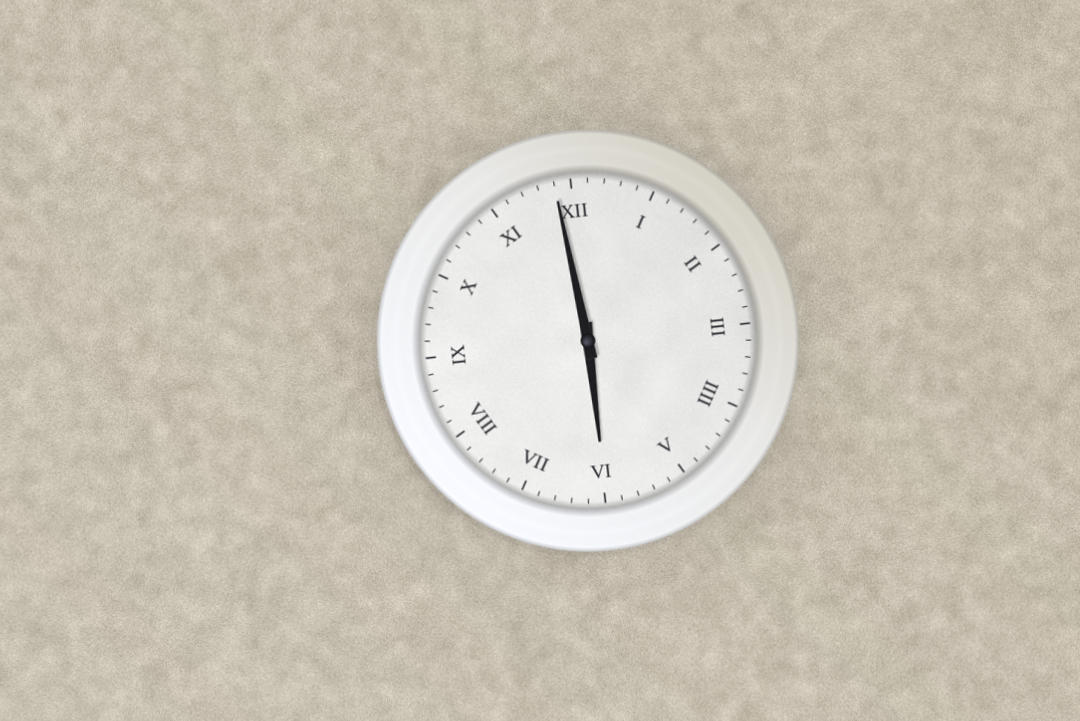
5:59
